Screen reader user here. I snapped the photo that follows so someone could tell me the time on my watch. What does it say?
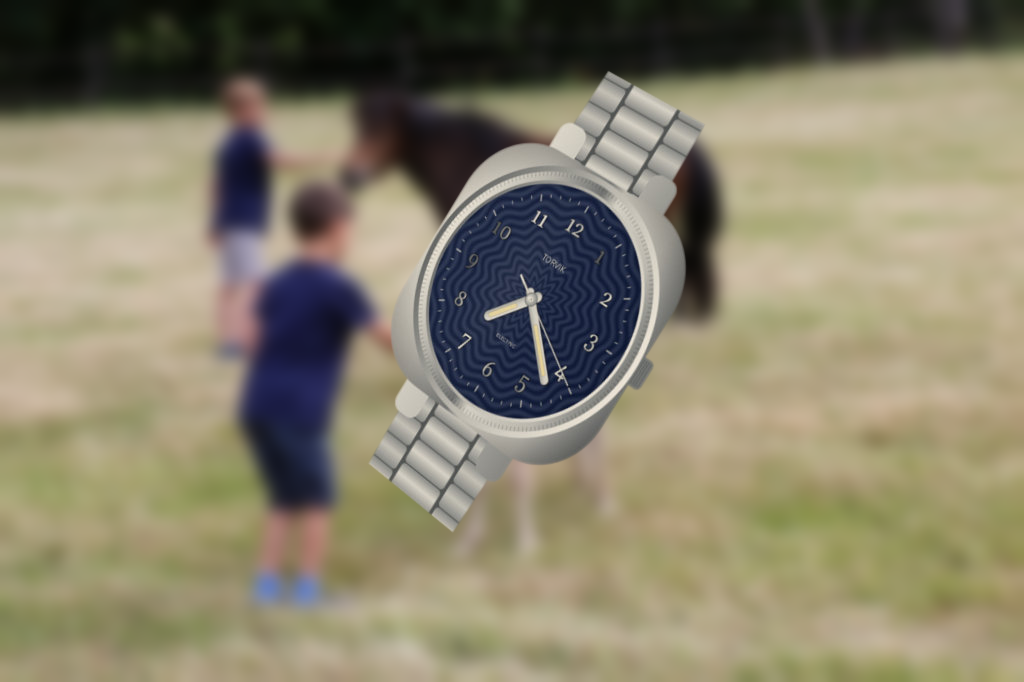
7:22:20
